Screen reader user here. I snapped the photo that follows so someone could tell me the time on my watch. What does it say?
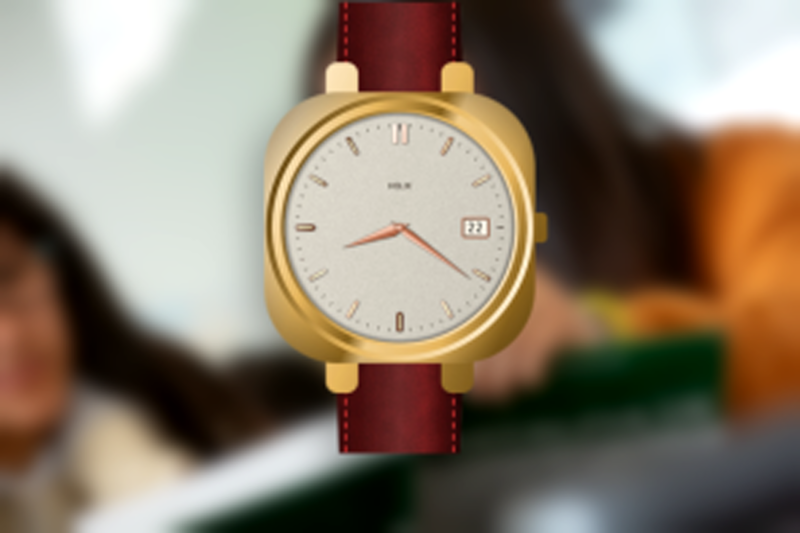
8:21
